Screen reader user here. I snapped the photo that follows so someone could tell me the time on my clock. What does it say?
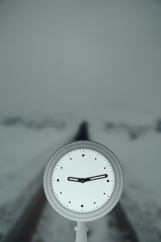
9:13
